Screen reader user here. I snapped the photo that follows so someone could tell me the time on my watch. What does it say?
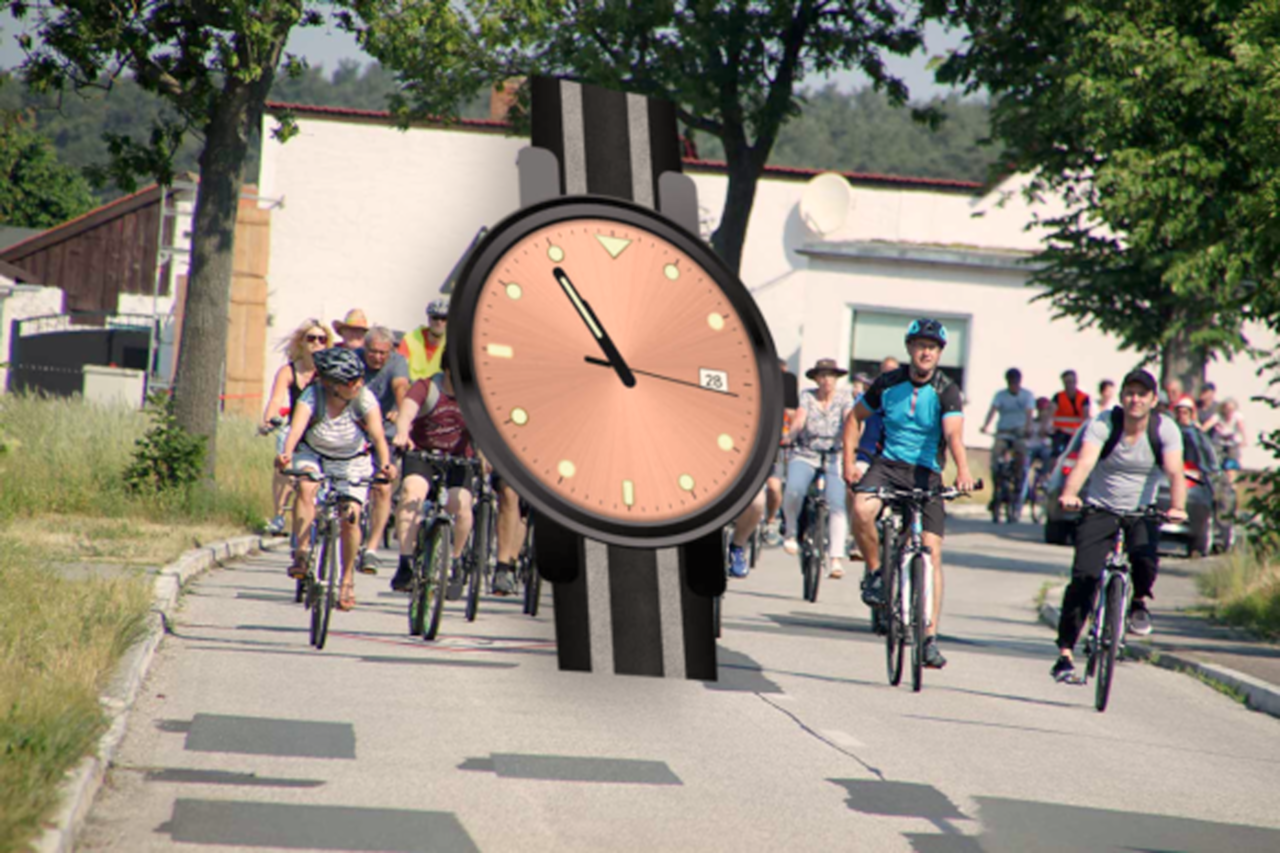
10:54:16
